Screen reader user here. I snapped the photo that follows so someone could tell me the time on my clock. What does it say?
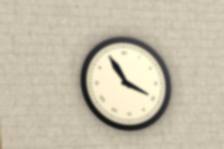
3:55
